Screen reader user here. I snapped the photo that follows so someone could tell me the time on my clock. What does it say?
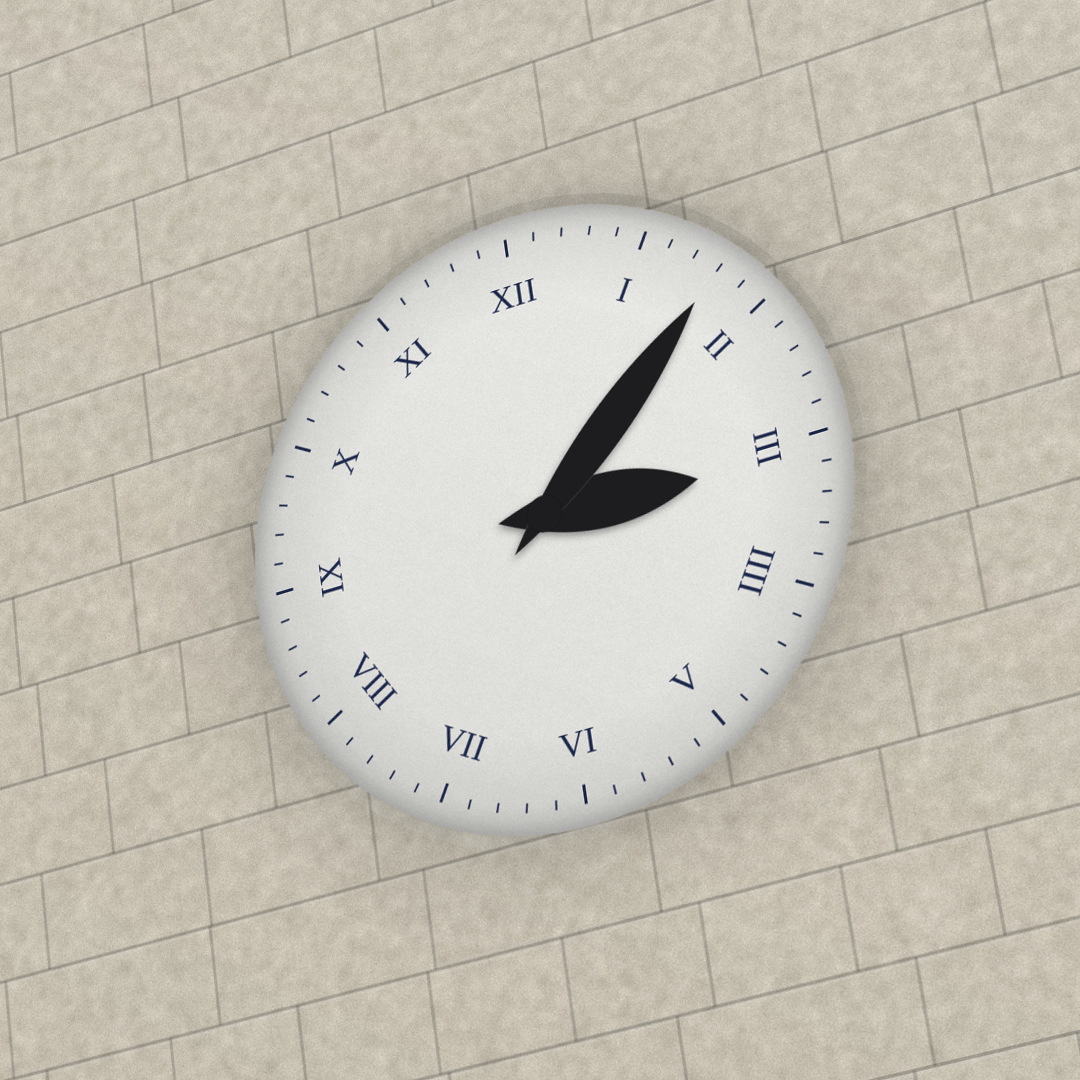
3:08
